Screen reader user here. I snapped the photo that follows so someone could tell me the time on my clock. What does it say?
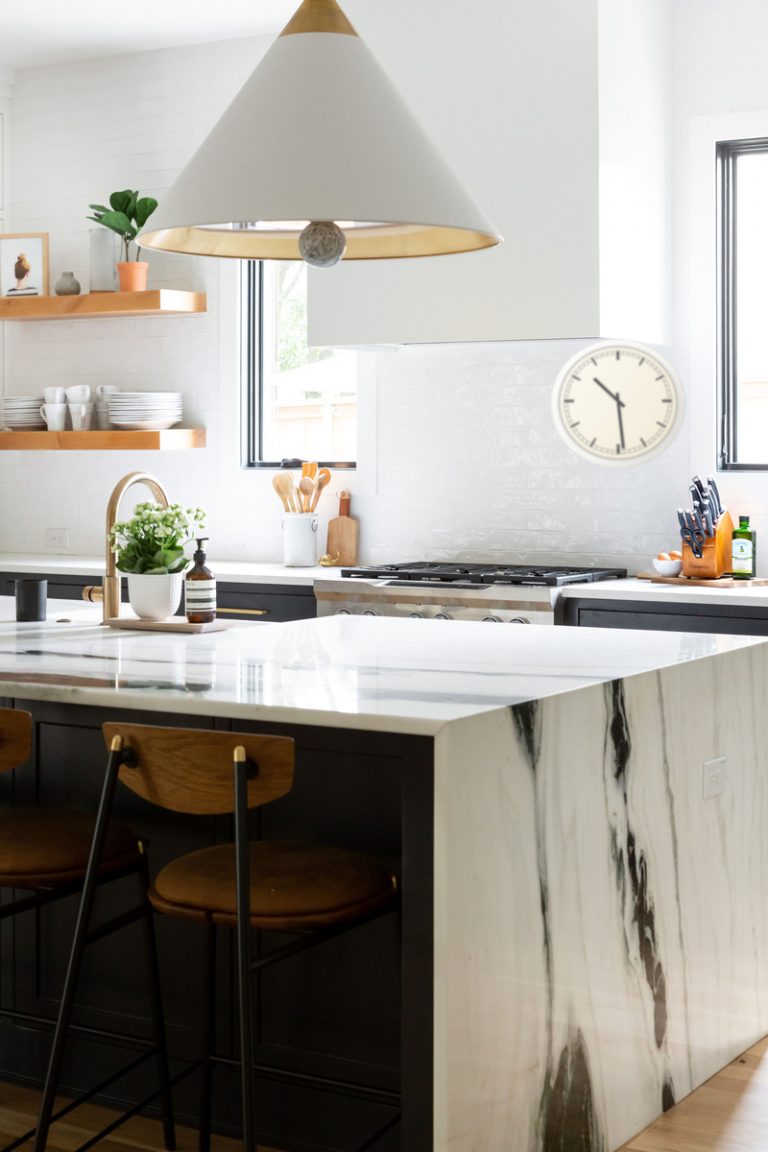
10:29
